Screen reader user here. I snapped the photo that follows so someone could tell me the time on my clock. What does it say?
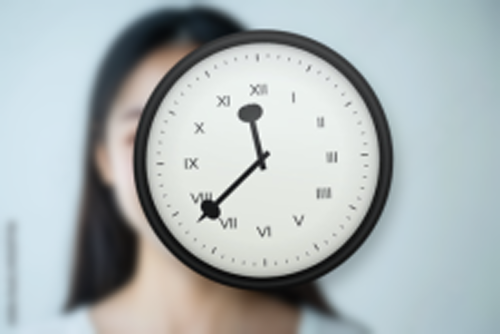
11:38
